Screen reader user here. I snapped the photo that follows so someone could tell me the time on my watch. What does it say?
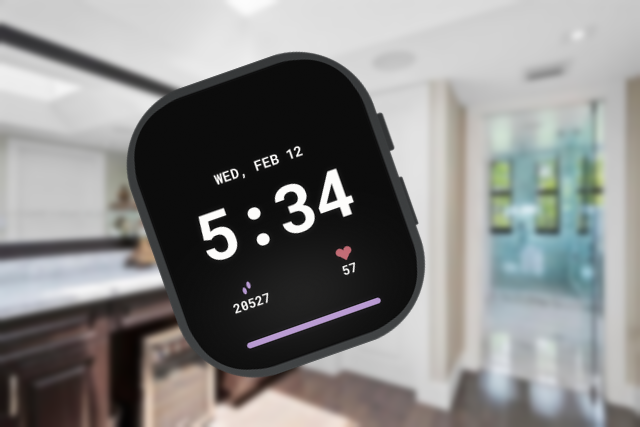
5:34
